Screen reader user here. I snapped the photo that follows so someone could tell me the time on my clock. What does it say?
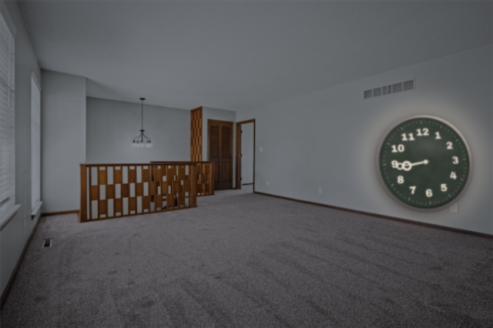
8:44
